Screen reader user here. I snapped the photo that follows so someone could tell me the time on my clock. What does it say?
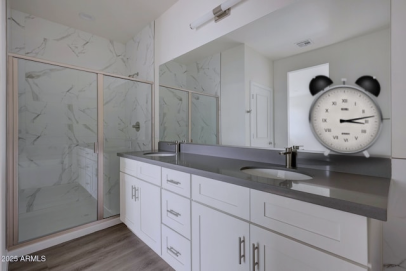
3:13
